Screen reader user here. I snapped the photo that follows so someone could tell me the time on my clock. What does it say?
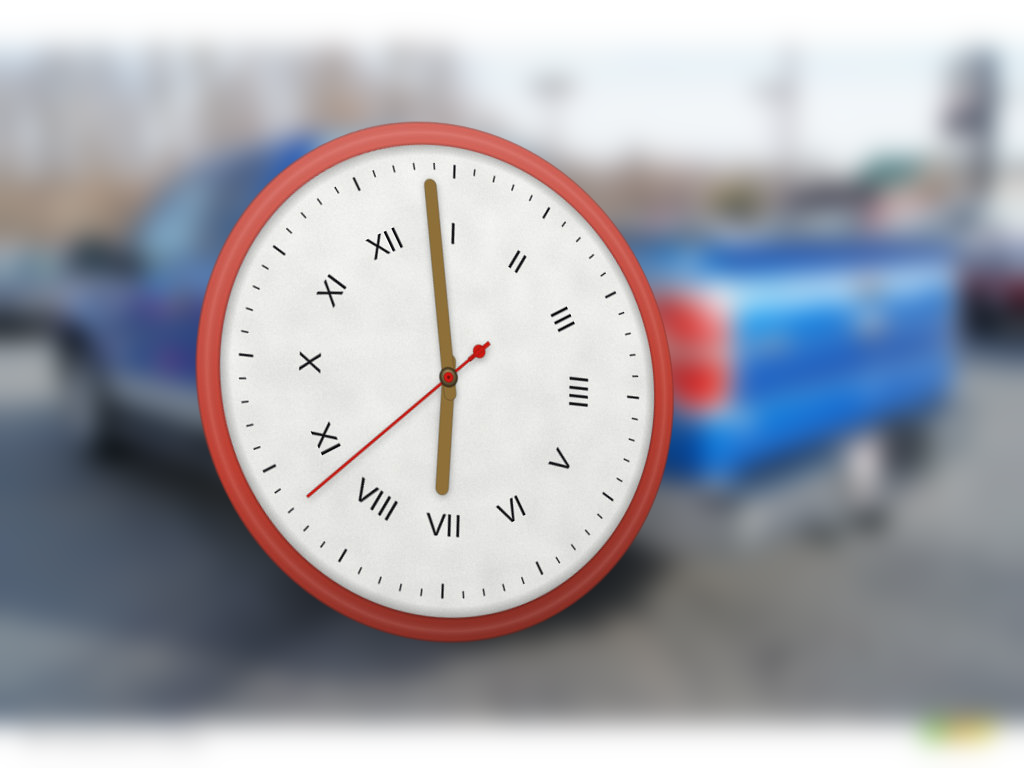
7:03:43
